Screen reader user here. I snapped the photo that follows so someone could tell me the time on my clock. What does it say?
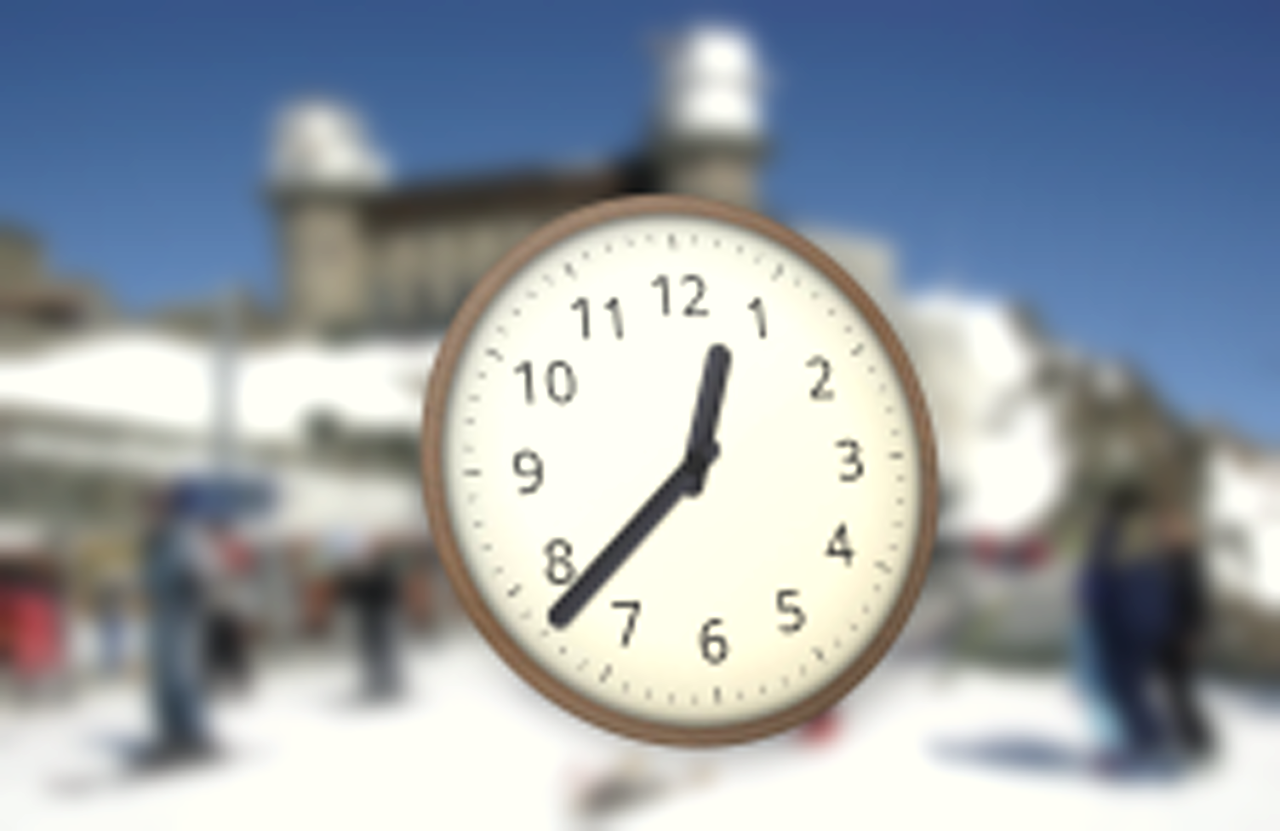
12:38
